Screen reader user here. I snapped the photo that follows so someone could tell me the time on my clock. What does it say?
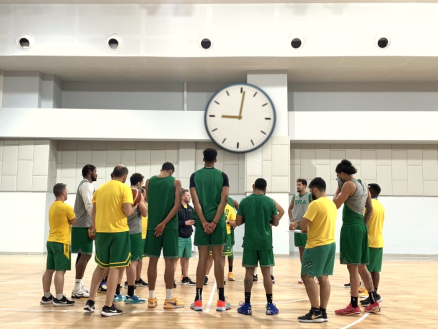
9:01
